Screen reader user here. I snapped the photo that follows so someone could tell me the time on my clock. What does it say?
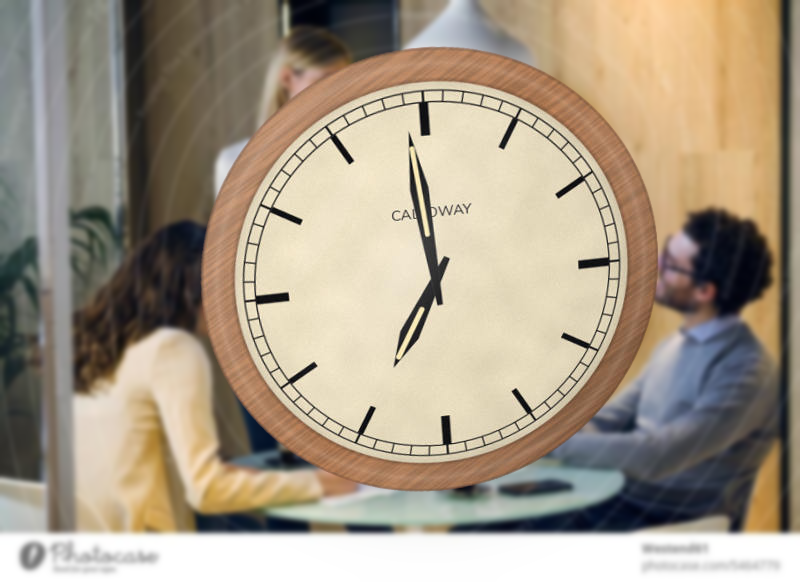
6:59
